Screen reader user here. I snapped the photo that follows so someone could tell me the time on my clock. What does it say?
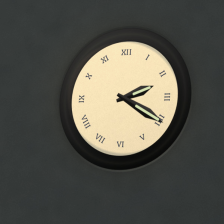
2:20
